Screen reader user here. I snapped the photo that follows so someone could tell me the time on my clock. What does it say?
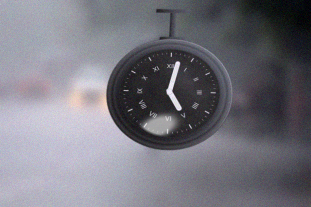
5:02
